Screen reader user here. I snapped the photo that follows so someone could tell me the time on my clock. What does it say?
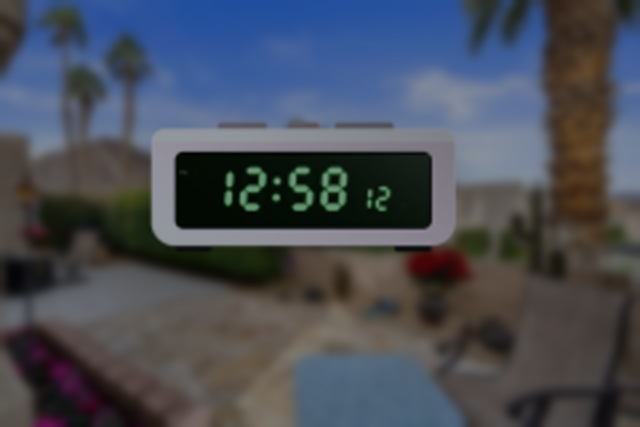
12:58:12
